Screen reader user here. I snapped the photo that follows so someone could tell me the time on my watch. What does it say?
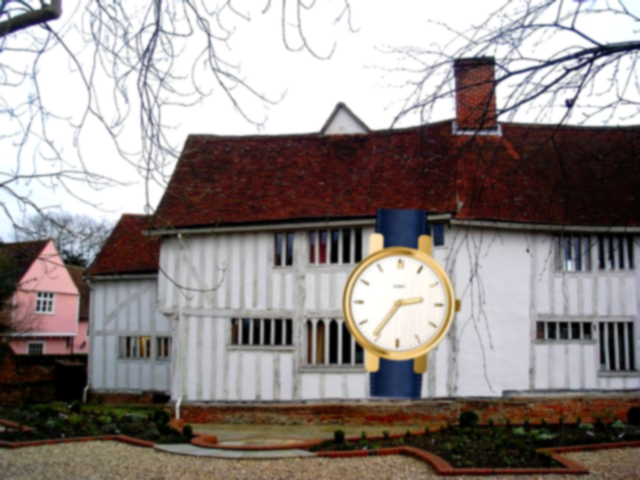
2:36
